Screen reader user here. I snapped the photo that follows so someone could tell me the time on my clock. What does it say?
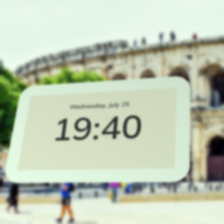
19:40
